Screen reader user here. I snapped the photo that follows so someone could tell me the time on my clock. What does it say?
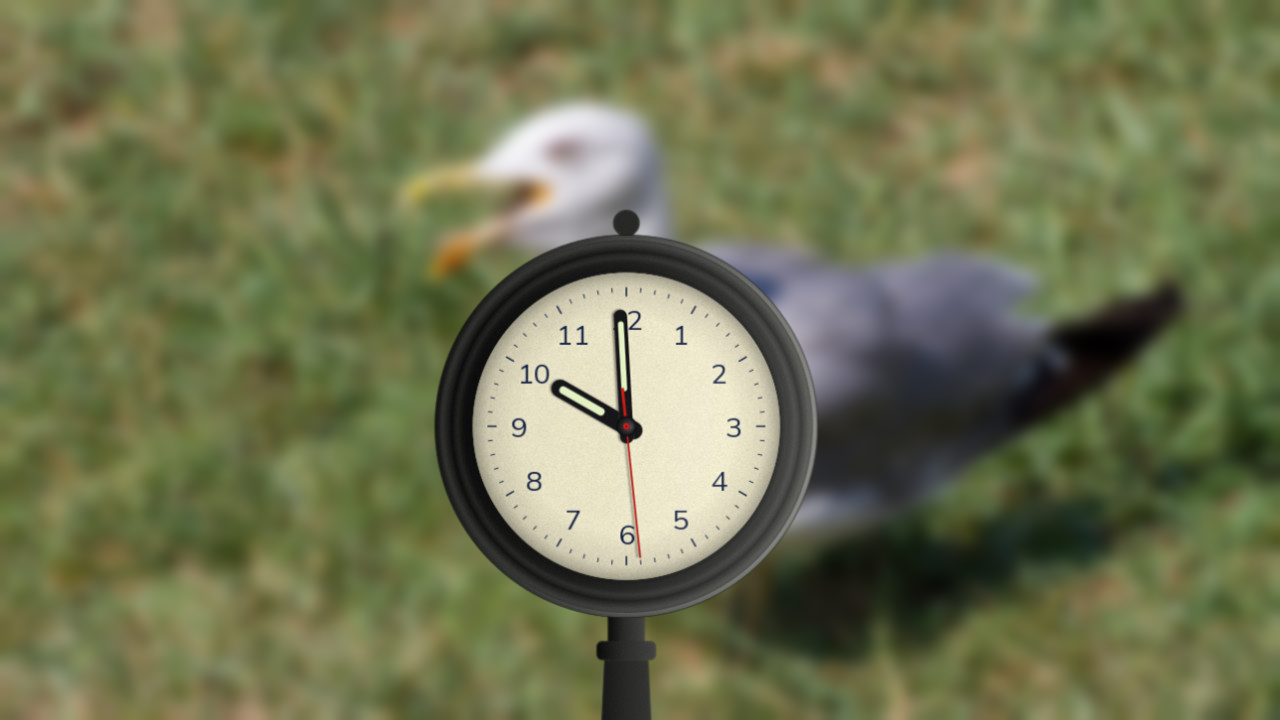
9:59:29
